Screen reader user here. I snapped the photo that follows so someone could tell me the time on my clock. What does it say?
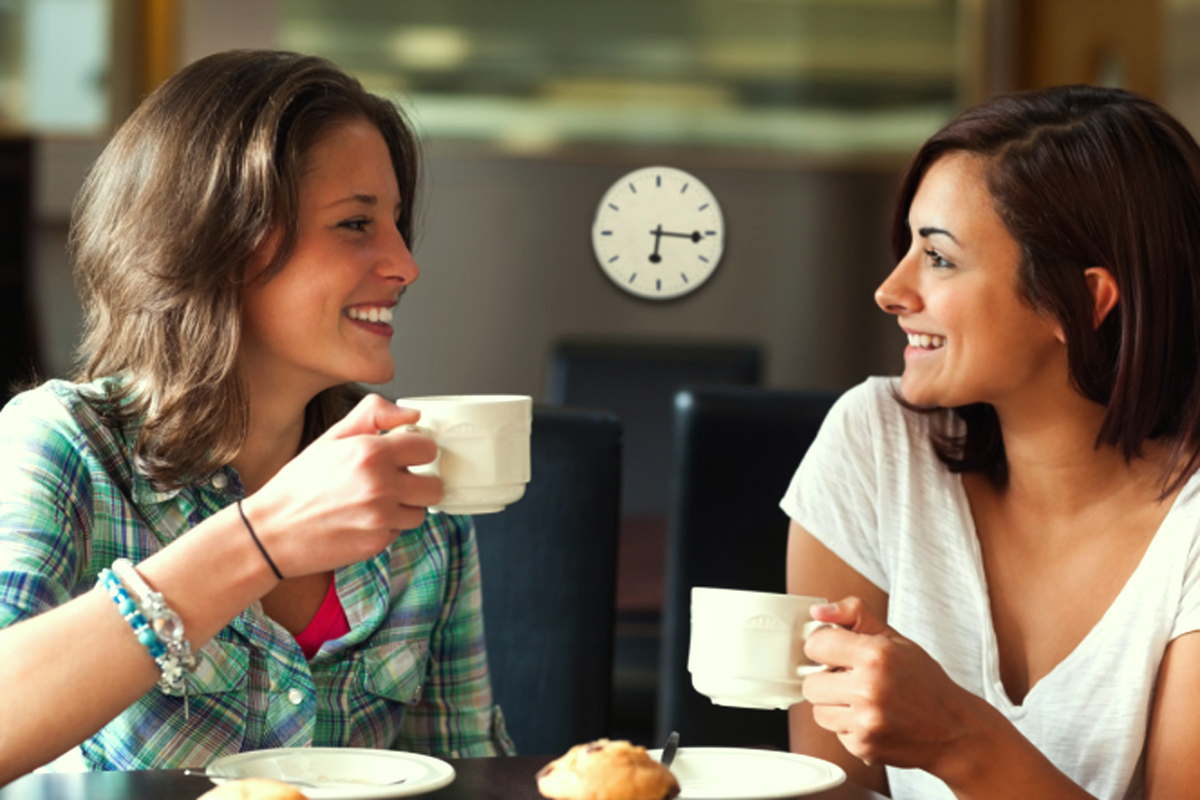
6:16
